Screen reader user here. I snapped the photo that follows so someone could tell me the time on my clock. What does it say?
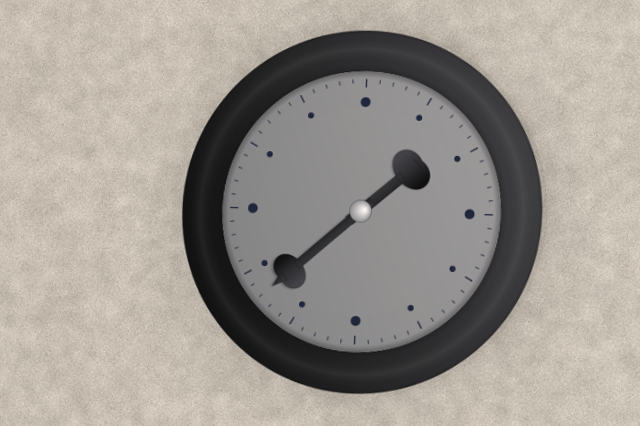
1:38
